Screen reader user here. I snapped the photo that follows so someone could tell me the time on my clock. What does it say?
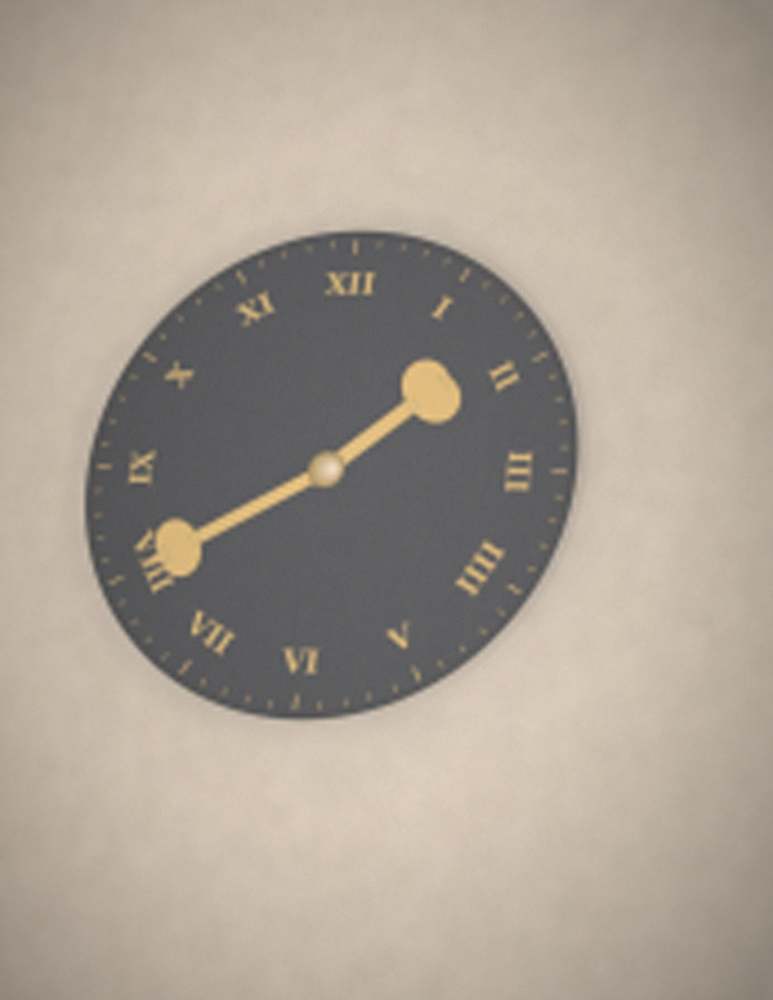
1:40
